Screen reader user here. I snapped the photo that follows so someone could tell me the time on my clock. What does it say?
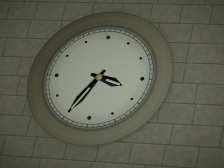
3:35
